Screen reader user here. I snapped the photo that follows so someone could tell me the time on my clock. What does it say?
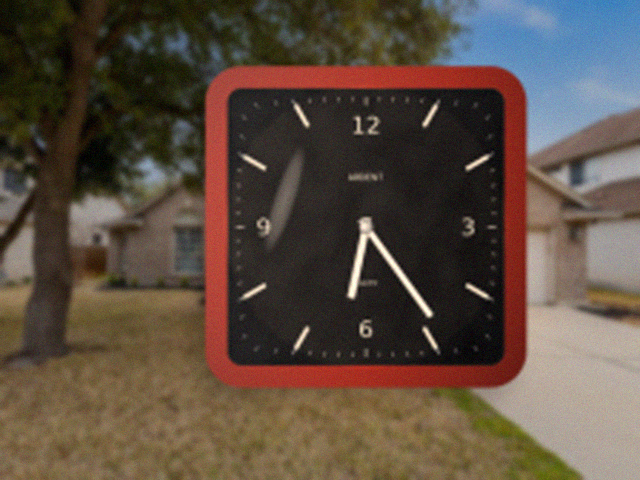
6:24
